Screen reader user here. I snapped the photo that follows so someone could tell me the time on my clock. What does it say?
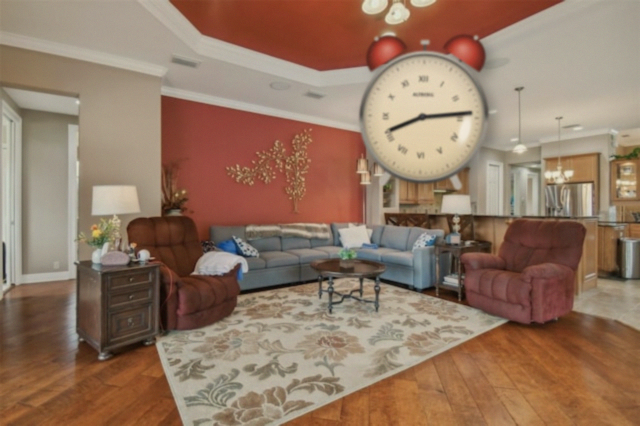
8:14
